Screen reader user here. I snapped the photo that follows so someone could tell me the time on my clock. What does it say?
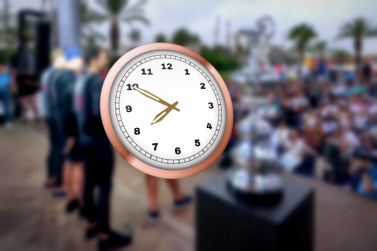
7:50
